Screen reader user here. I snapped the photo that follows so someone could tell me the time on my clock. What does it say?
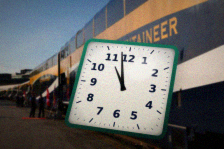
10:58
